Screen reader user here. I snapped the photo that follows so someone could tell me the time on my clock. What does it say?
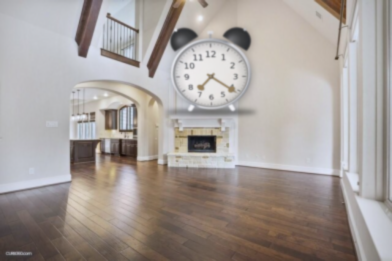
7:21
